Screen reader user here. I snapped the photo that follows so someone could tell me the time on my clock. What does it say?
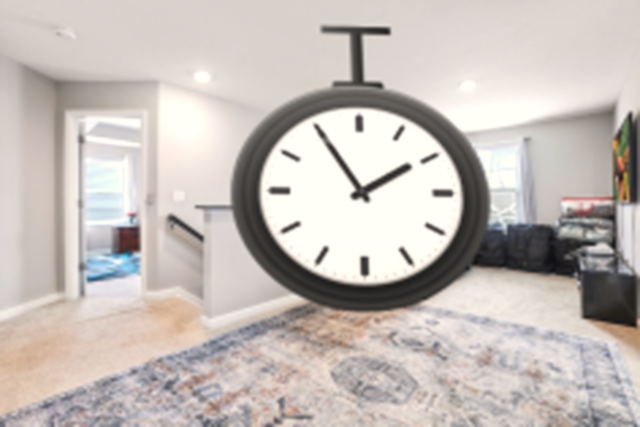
1:55
